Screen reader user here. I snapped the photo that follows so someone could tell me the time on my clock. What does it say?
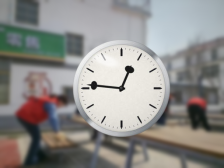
12:46
